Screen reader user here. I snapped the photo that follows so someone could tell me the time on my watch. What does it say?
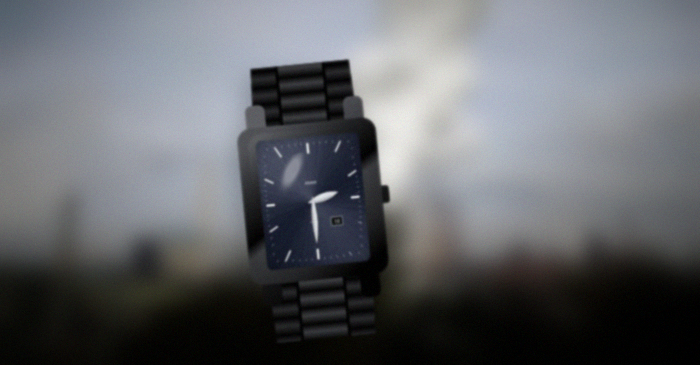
2:30
